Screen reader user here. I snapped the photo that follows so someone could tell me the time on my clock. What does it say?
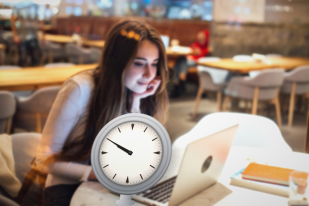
9:50
